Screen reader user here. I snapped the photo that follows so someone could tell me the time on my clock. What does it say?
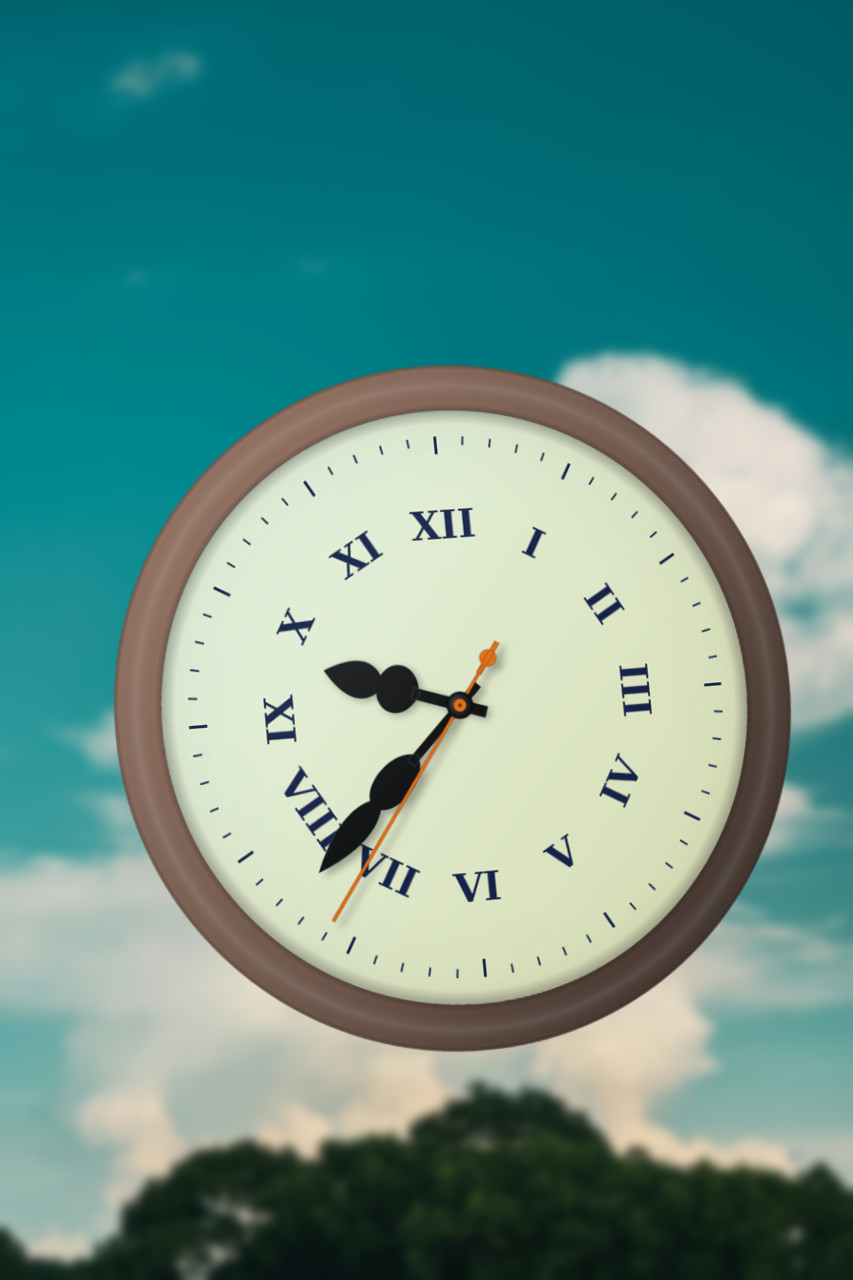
9:37:36
